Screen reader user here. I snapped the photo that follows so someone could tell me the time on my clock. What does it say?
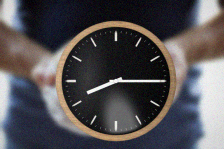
8:15
